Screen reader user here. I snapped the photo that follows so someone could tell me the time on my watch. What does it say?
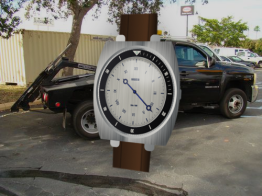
10:22
